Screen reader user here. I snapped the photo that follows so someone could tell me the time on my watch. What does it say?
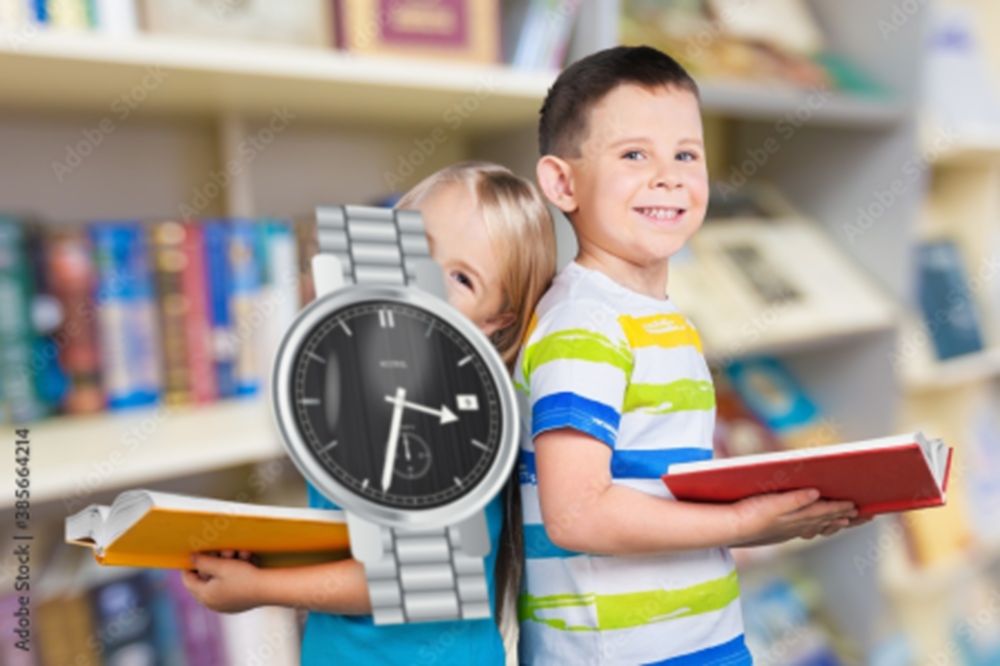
3:33
